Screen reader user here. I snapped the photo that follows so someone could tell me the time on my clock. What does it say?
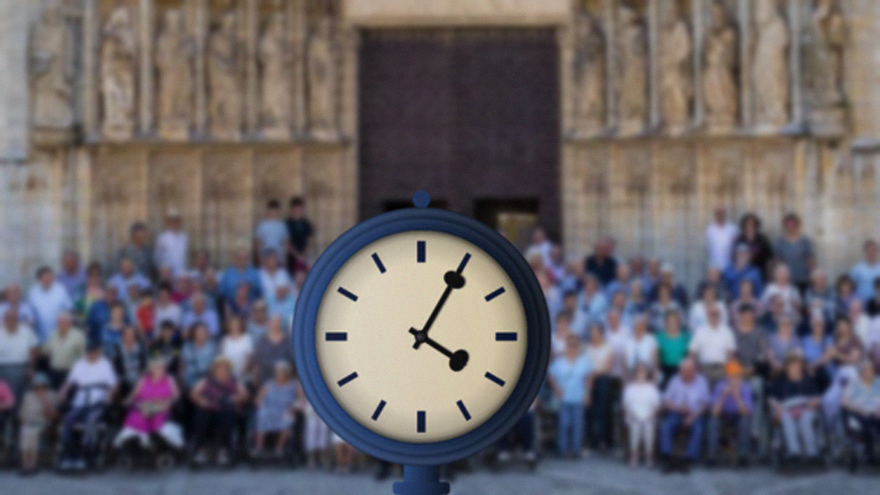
4:05
